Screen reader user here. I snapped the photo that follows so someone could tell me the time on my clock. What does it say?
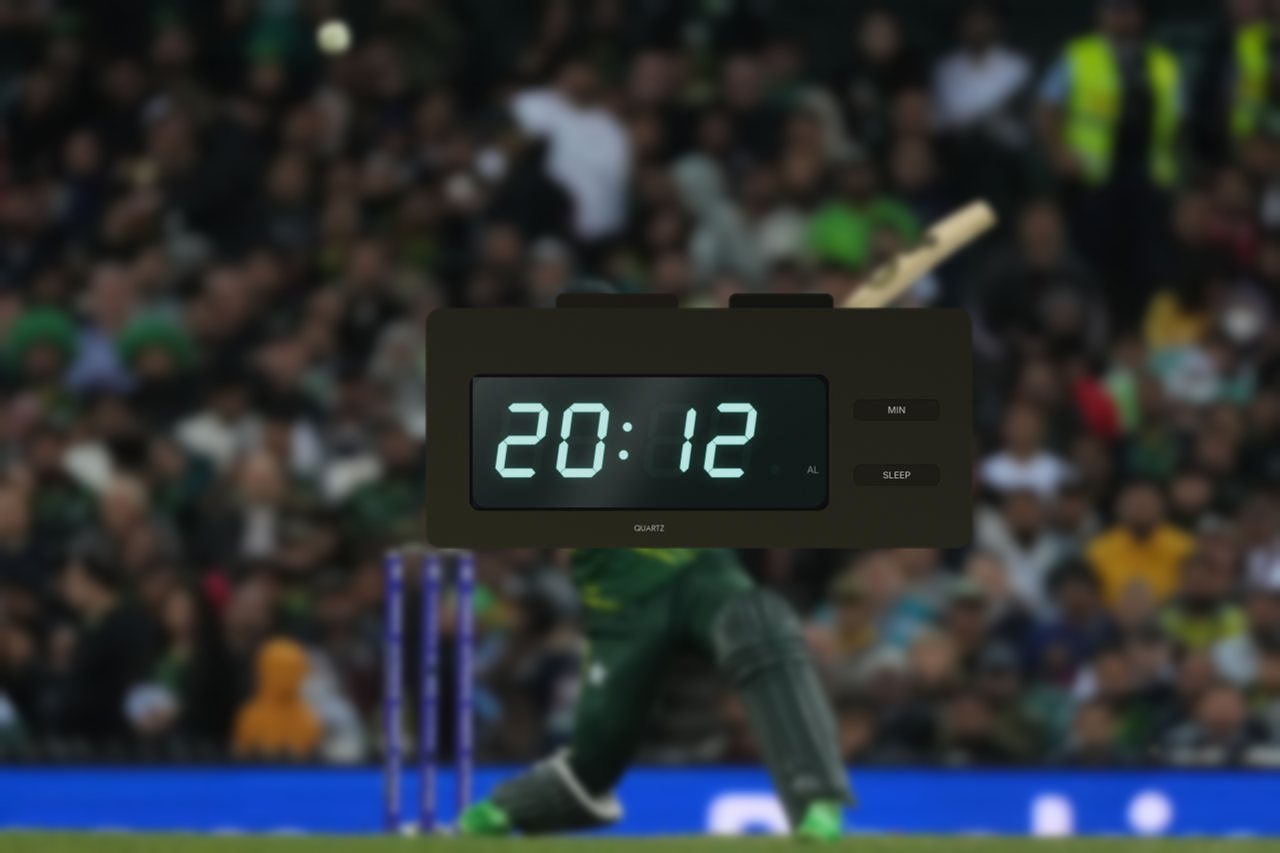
20:12
